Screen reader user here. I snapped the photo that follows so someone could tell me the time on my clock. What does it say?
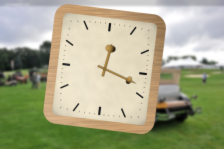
12:18
